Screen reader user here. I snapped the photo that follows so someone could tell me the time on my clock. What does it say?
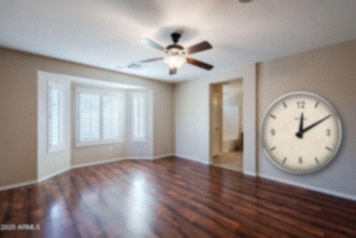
12:10
